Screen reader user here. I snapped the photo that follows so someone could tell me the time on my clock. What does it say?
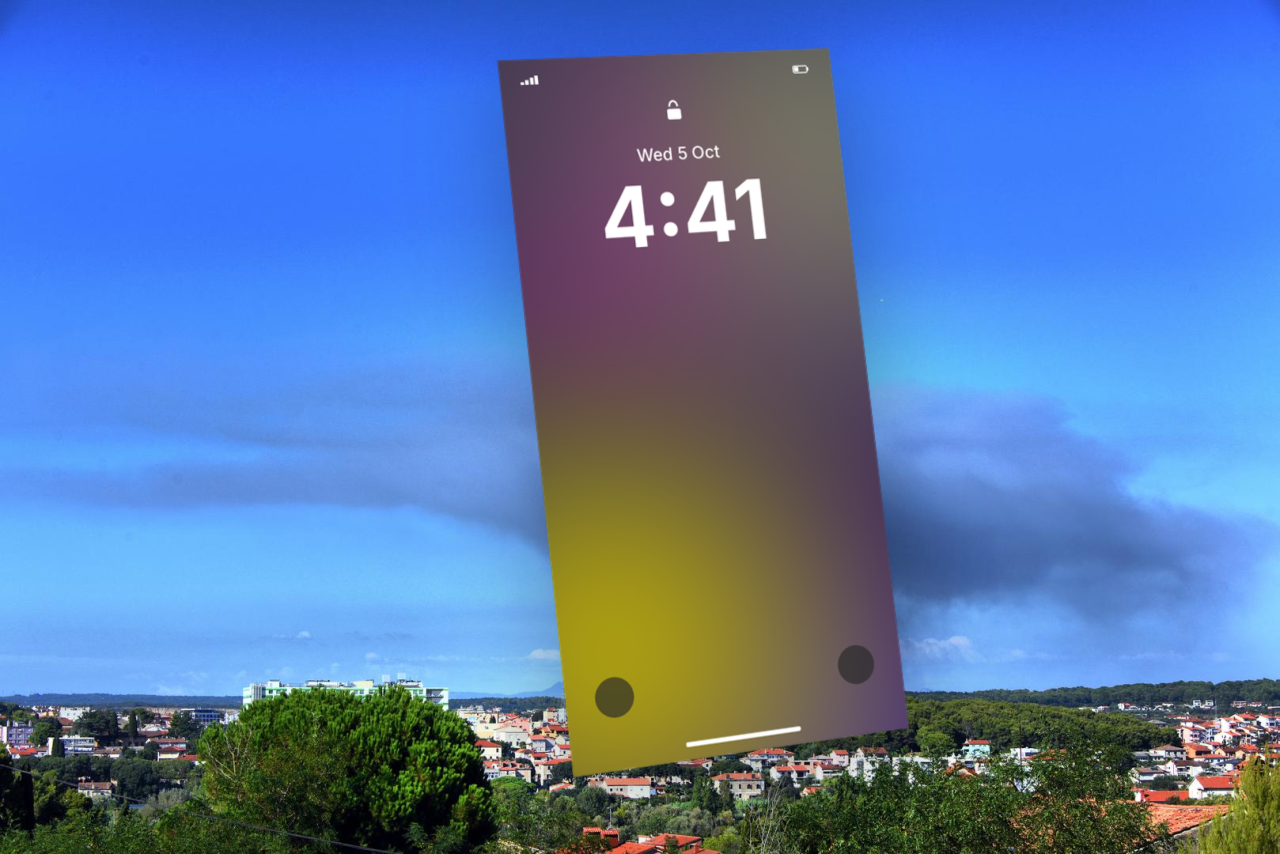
4:41
